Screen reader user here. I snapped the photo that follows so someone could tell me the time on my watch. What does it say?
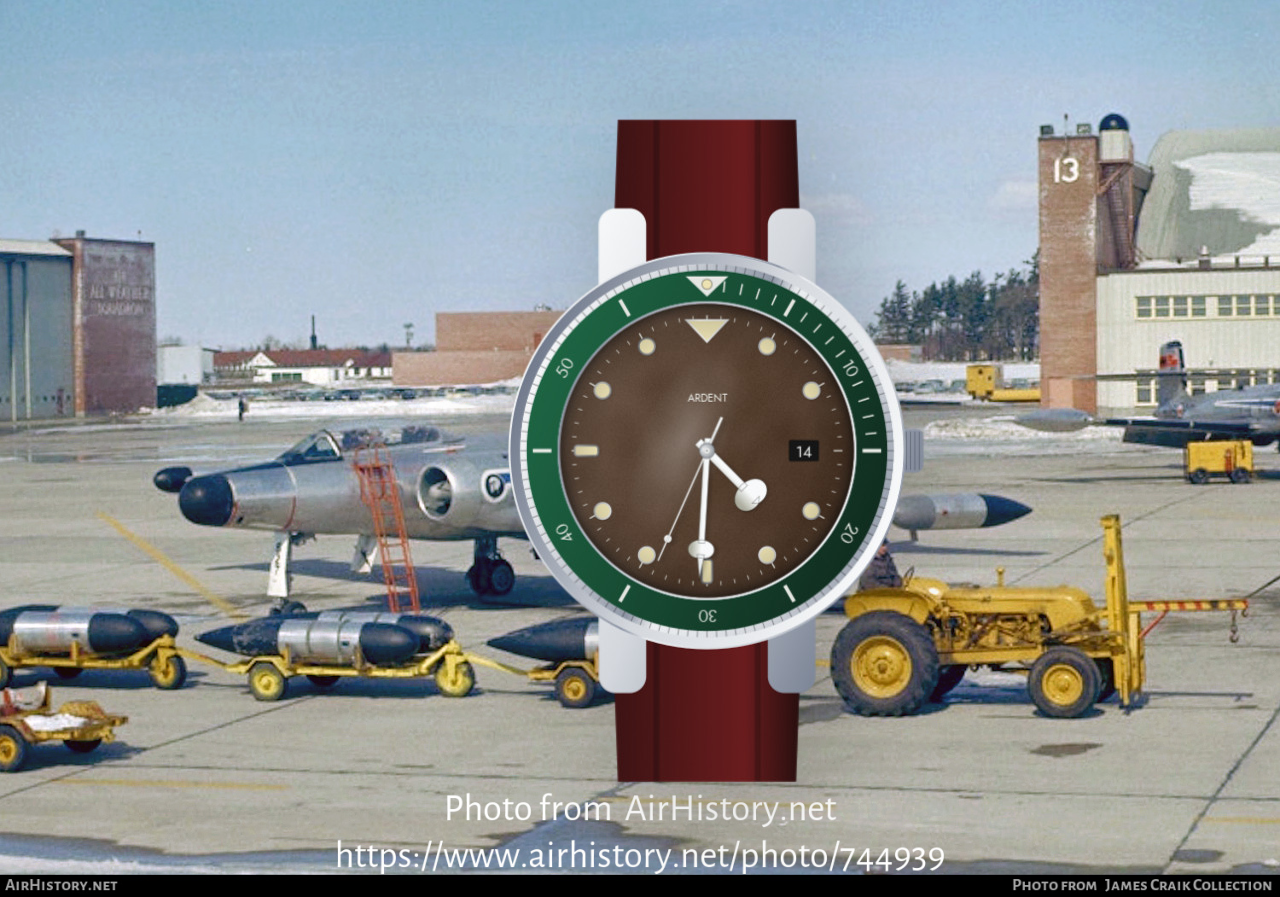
4:30:34
